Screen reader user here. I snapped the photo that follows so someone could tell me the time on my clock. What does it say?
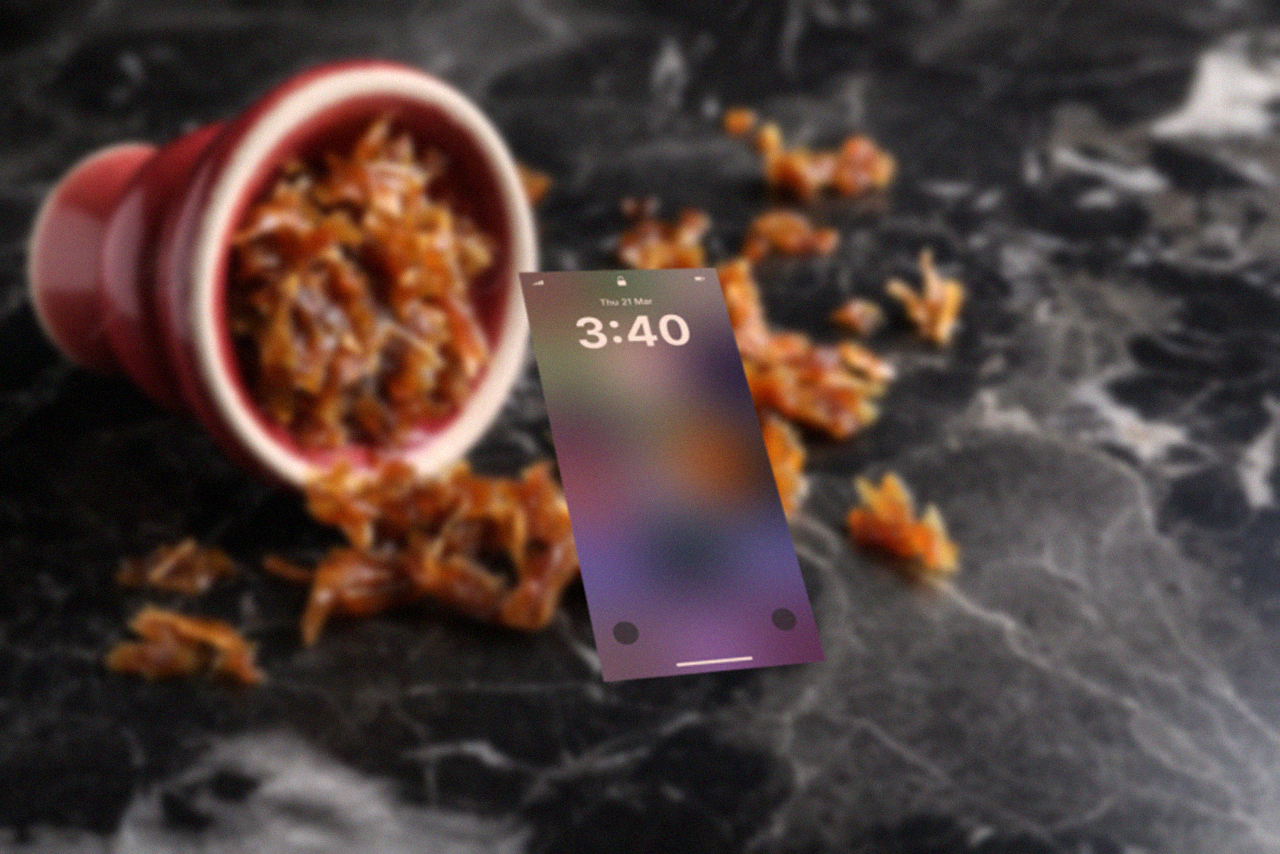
3:40
